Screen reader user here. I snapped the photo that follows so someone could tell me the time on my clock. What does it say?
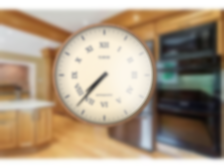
7:37
